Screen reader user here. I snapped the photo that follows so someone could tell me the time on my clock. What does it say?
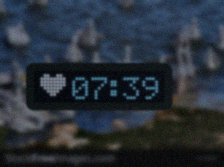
7:39
